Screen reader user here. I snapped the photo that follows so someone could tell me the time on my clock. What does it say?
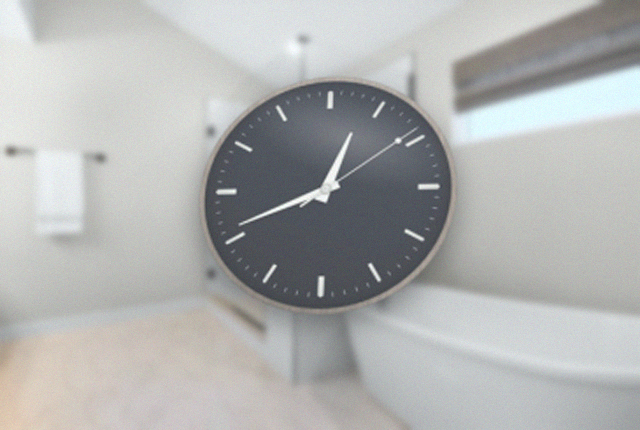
12:41:09
